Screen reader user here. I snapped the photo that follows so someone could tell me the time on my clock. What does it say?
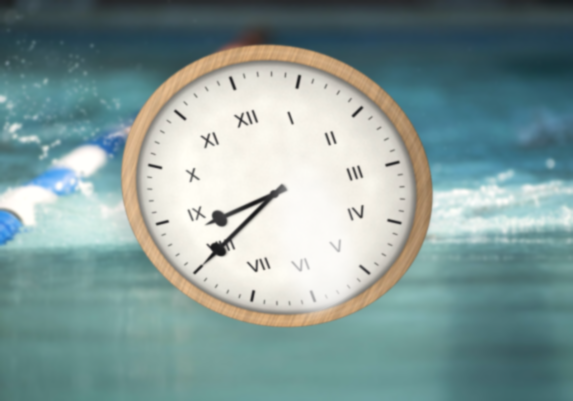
8:40
